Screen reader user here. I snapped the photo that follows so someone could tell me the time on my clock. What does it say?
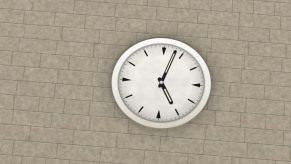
5:03
